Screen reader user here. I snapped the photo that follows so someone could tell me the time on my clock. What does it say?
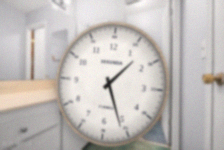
1:26
